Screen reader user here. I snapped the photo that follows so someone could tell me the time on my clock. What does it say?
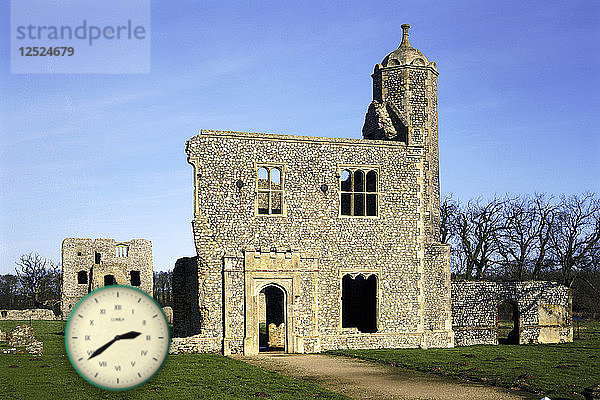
2:39
